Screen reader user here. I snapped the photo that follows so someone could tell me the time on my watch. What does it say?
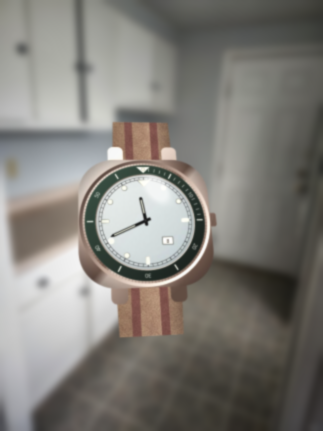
11:41
